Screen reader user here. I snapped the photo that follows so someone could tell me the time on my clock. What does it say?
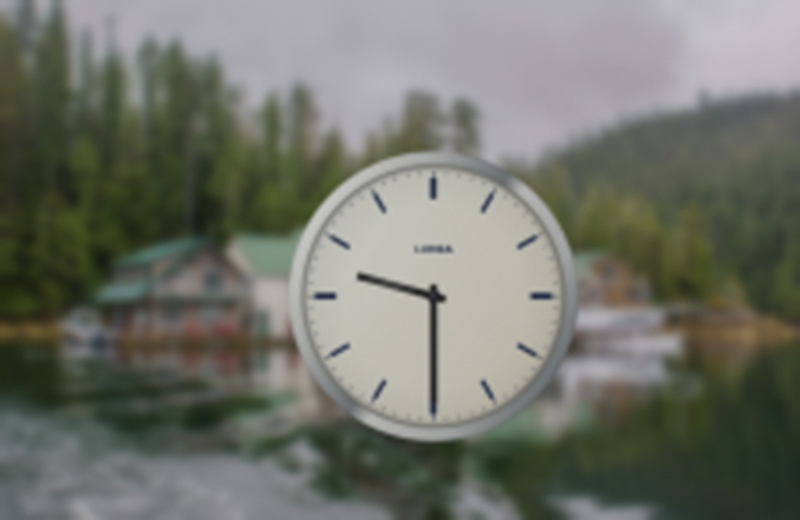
9:30
